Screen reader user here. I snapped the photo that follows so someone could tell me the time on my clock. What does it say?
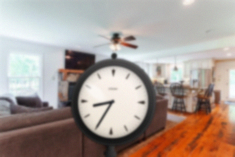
8:35
